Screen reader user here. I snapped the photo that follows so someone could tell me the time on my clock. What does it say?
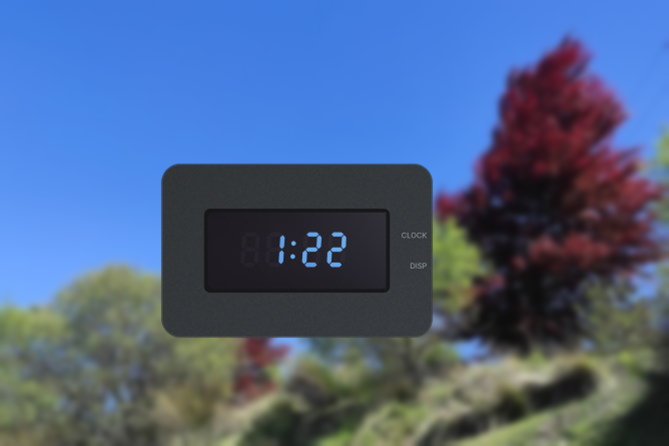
1:22
